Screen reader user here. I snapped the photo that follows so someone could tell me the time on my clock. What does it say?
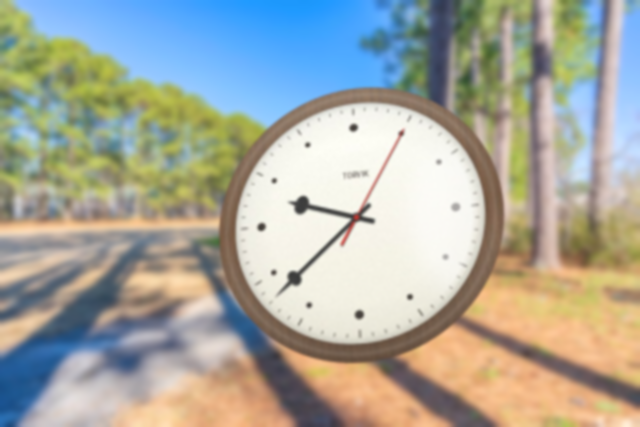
9:38:05
